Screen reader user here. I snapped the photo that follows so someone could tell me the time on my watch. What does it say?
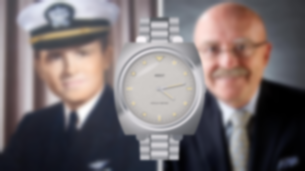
4:13
